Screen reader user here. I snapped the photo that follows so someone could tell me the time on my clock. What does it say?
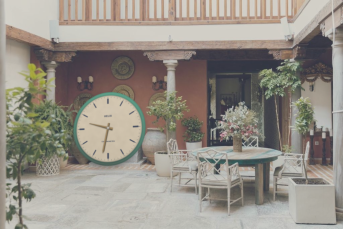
9:32
